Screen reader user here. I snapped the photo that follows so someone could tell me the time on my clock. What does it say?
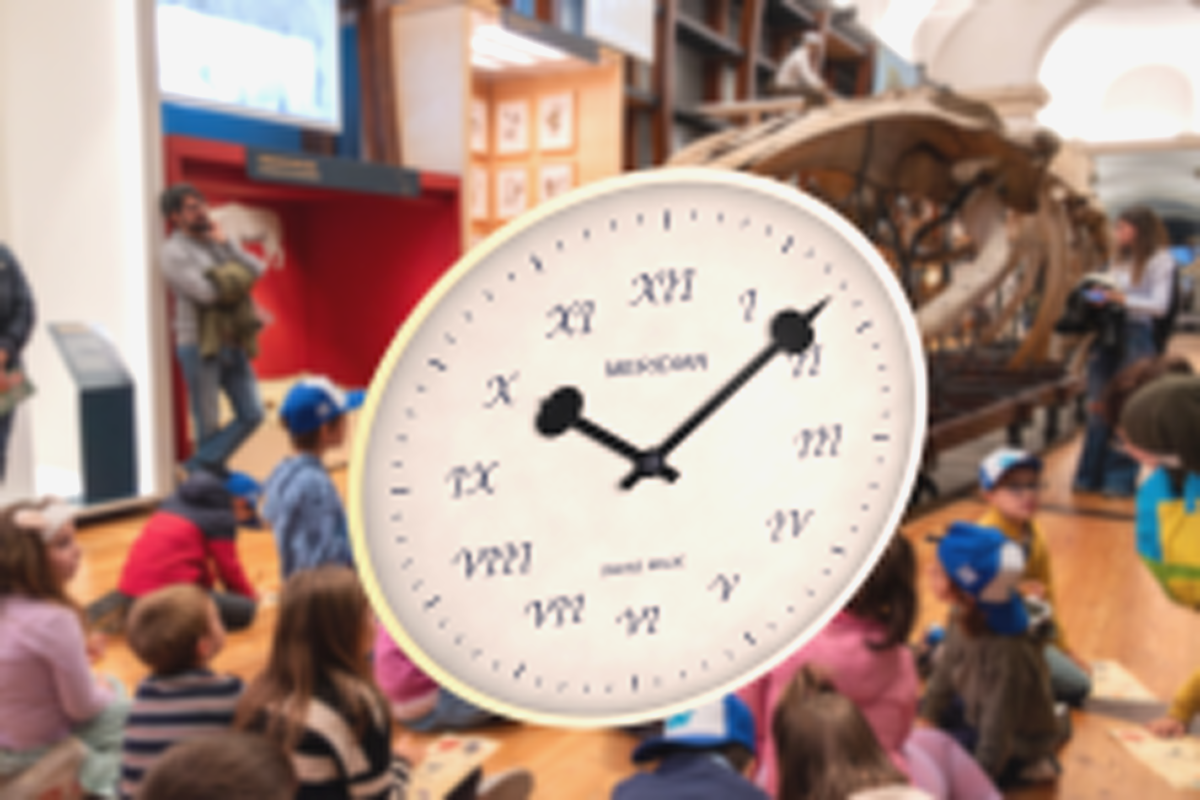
10:08
